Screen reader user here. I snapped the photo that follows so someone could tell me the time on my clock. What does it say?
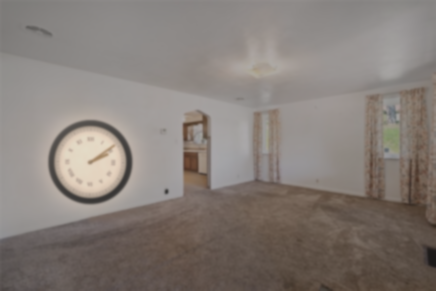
2:09
